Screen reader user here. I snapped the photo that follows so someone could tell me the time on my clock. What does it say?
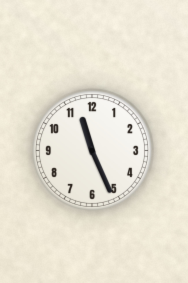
11:26
